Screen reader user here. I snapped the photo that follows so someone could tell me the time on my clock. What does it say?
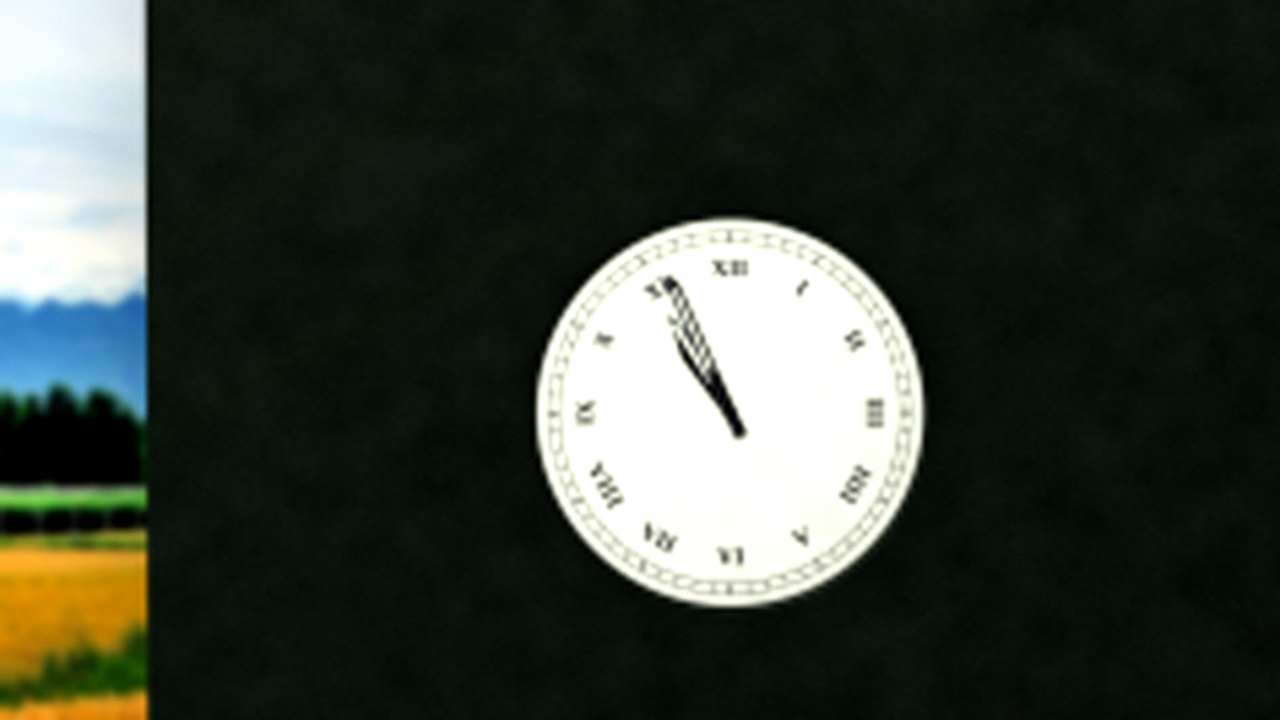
10:56
